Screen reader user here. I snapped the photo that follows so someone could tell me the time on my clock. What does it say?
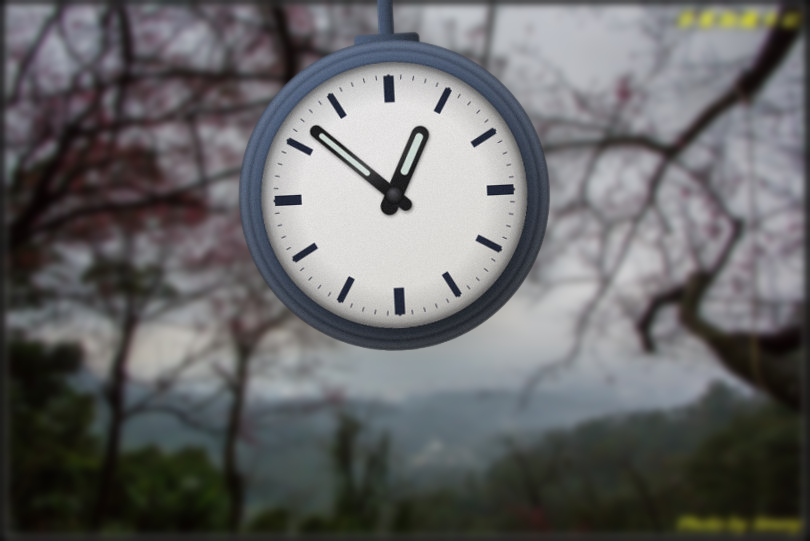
12:52
